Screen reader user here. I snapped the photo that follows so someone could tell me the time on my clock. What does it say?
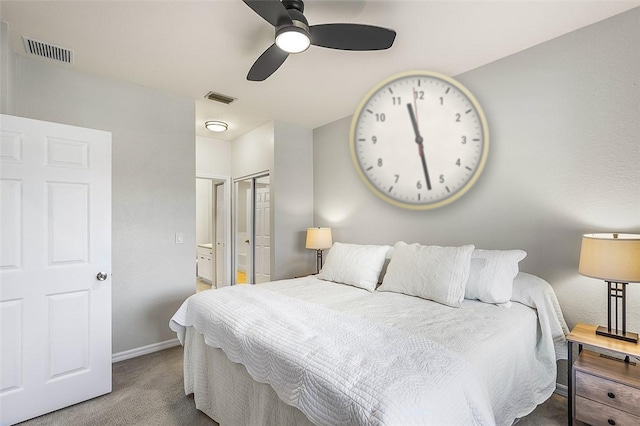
11:27:59
